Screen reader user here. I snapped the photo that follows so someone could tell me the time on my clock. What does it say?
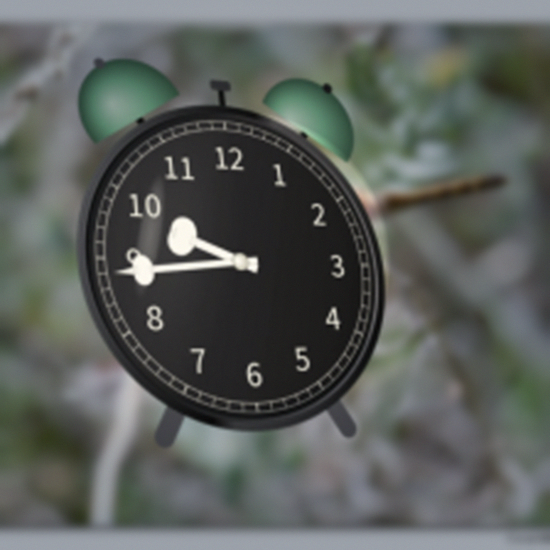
9:44
